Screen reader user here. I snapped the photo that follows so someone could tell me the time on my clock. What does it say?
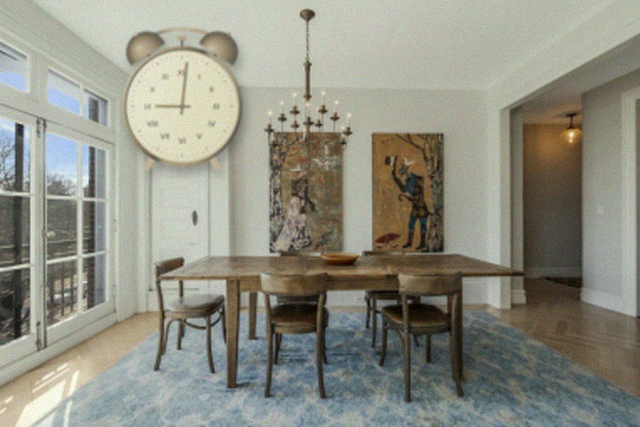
9:01
